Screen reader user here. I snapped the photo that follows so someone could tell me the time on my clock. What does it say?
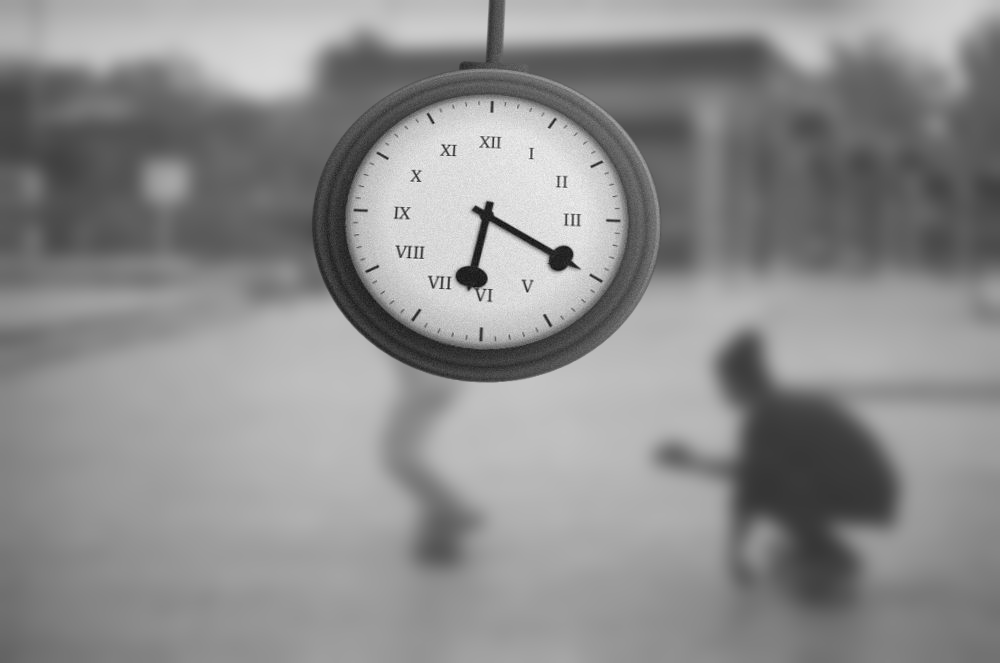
6:20
